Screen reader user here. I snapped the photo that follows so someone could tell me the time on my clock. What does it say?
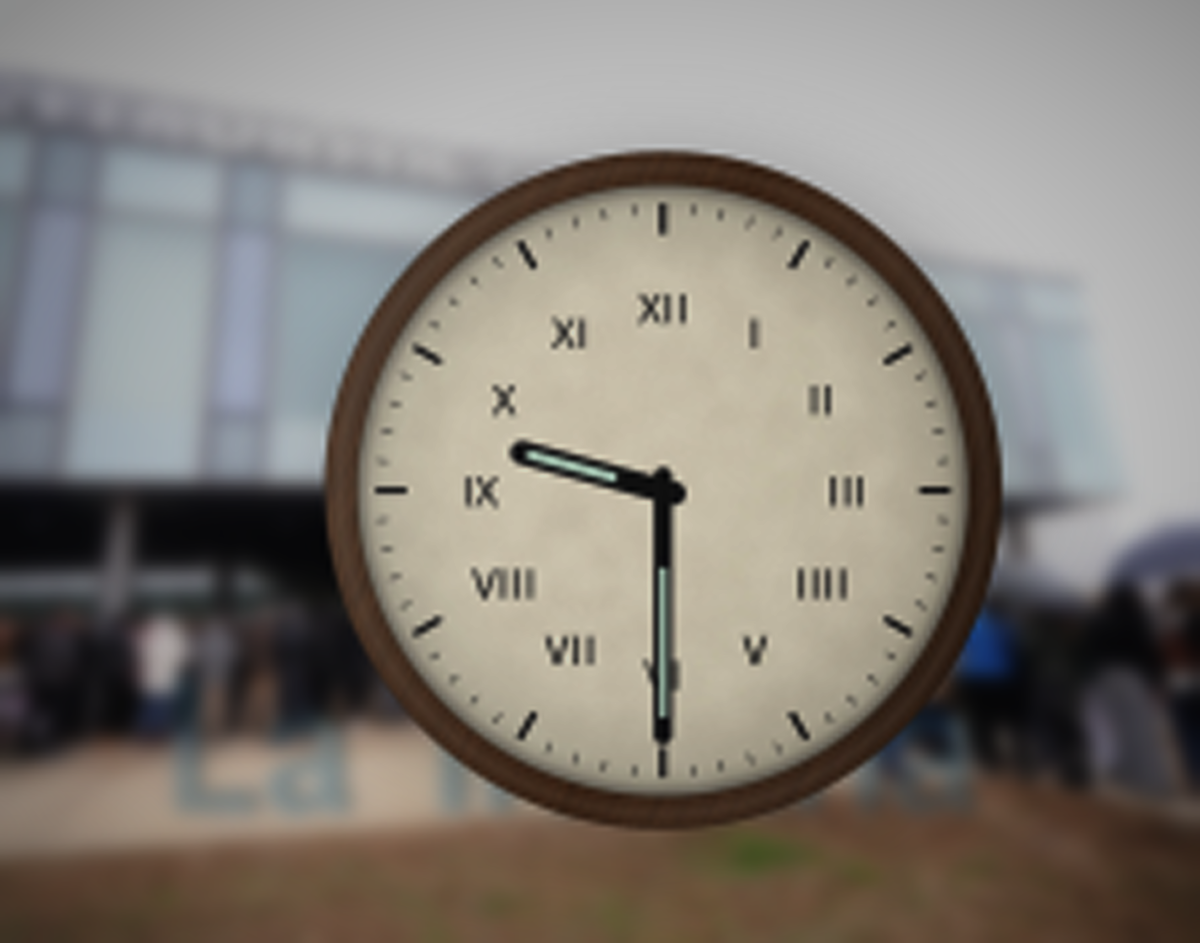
9:30
